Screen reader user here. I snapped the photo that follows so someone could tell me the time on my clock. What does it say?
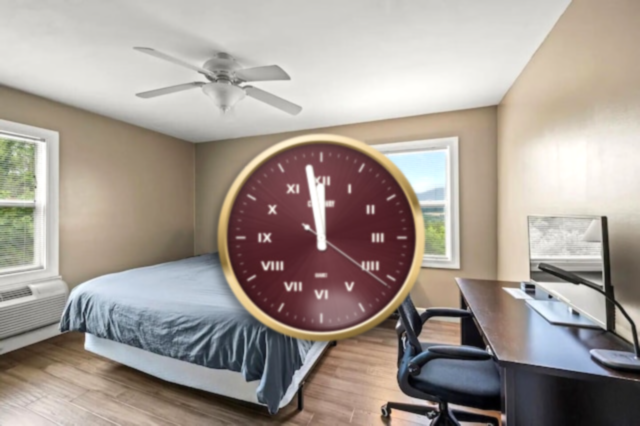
11:58:21
